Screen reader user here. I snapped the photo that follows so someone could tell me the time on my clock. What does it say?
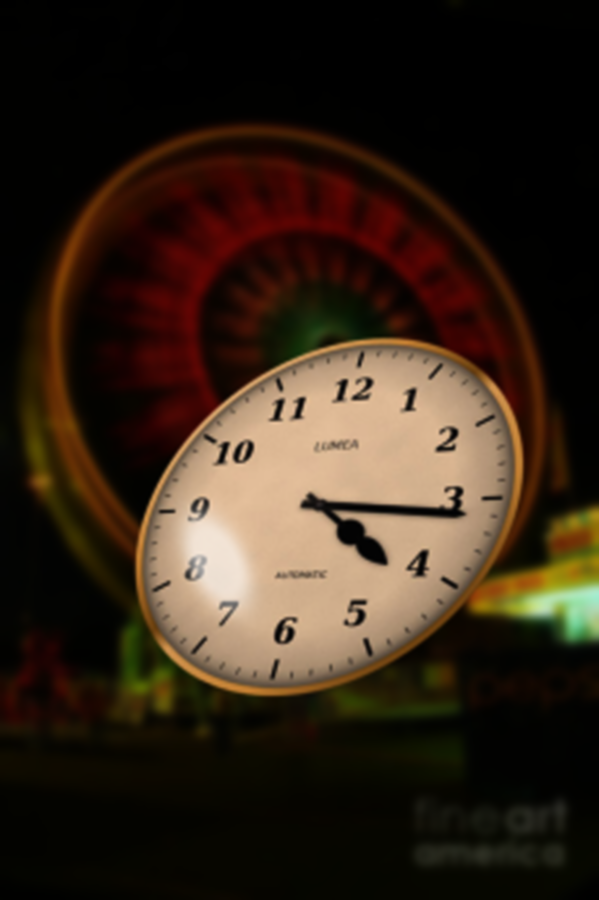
4:16
